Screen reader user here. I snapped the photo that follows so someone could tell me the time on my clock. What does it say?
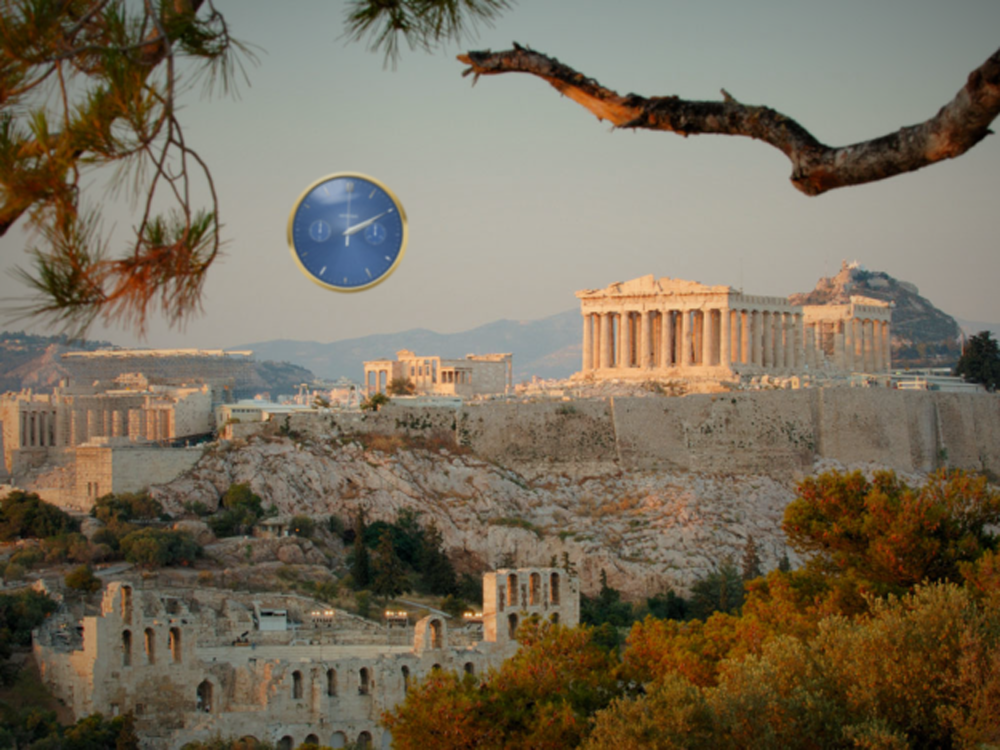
2:10
